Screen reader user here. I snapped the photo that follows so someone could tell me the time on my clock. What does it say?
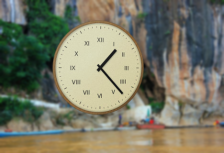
1:23
